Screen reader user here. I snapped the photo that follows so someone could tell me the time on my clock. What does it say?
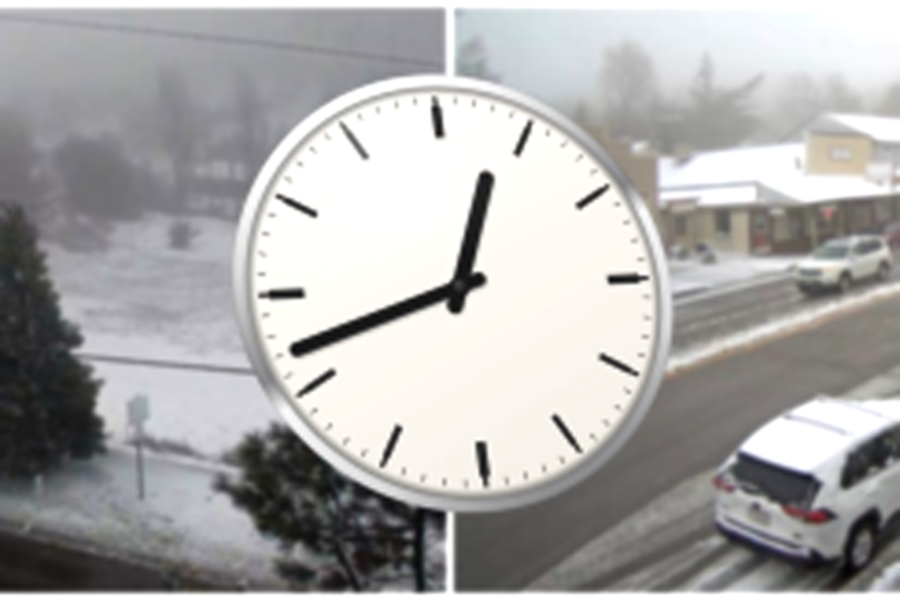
12:42
